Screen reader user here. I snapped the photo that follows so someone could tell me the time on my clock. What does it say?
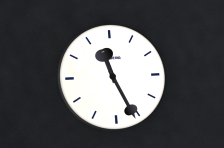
11:26
